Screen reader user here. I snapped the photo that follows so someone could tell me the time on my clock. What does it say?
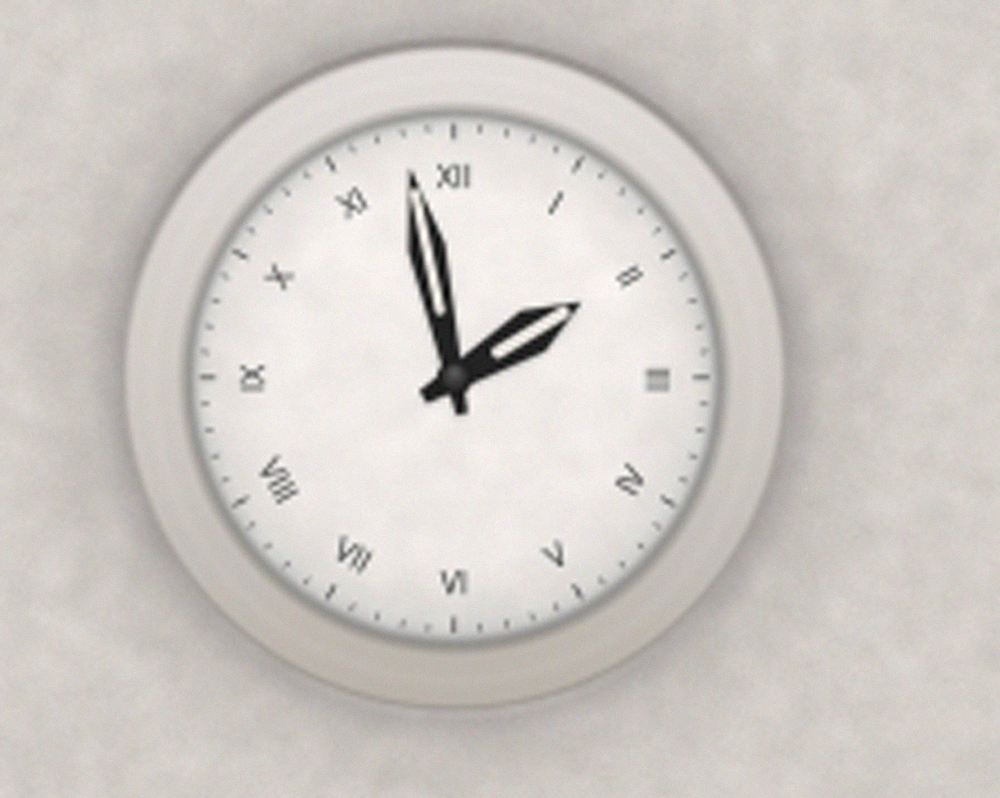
1:58
